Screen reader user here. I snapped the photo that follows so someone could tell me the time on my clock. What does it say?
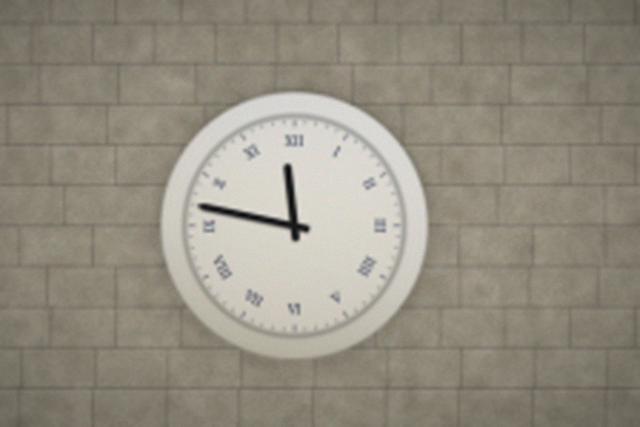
11:47
